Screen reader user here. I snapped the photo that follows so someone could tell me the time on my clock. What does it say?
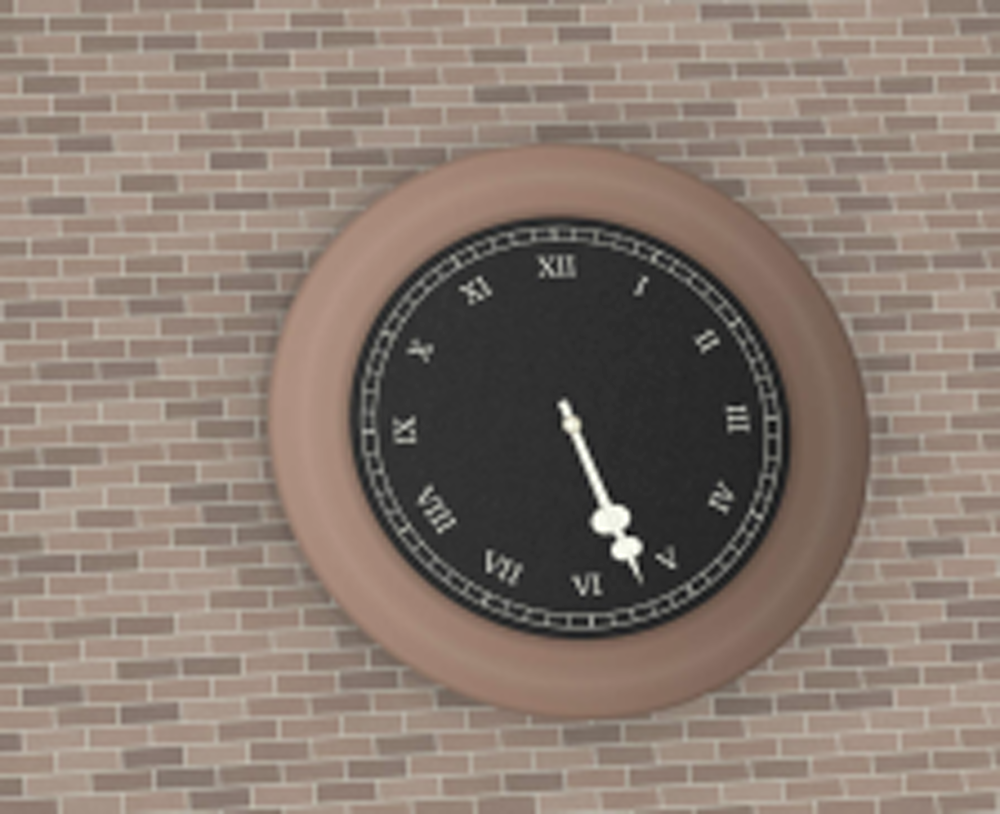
5:27
